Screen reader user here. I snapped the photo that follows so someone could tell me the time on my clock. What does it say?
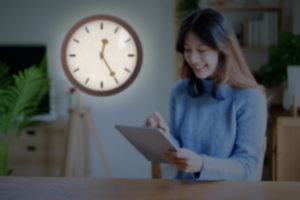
12:25
